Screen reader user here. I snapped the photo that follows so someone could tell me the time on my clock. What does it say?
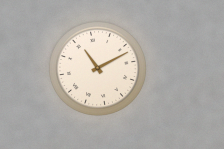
11:12
